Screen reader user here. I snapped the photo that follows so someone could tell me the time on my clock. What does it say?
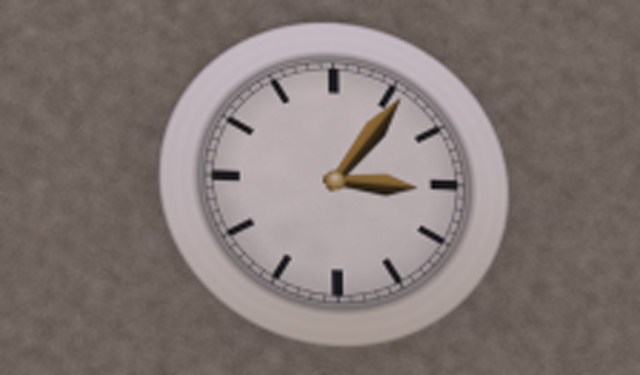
3:06
